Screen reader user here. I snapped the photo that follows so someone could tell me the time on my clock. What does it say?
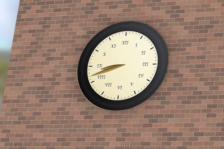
8:42
